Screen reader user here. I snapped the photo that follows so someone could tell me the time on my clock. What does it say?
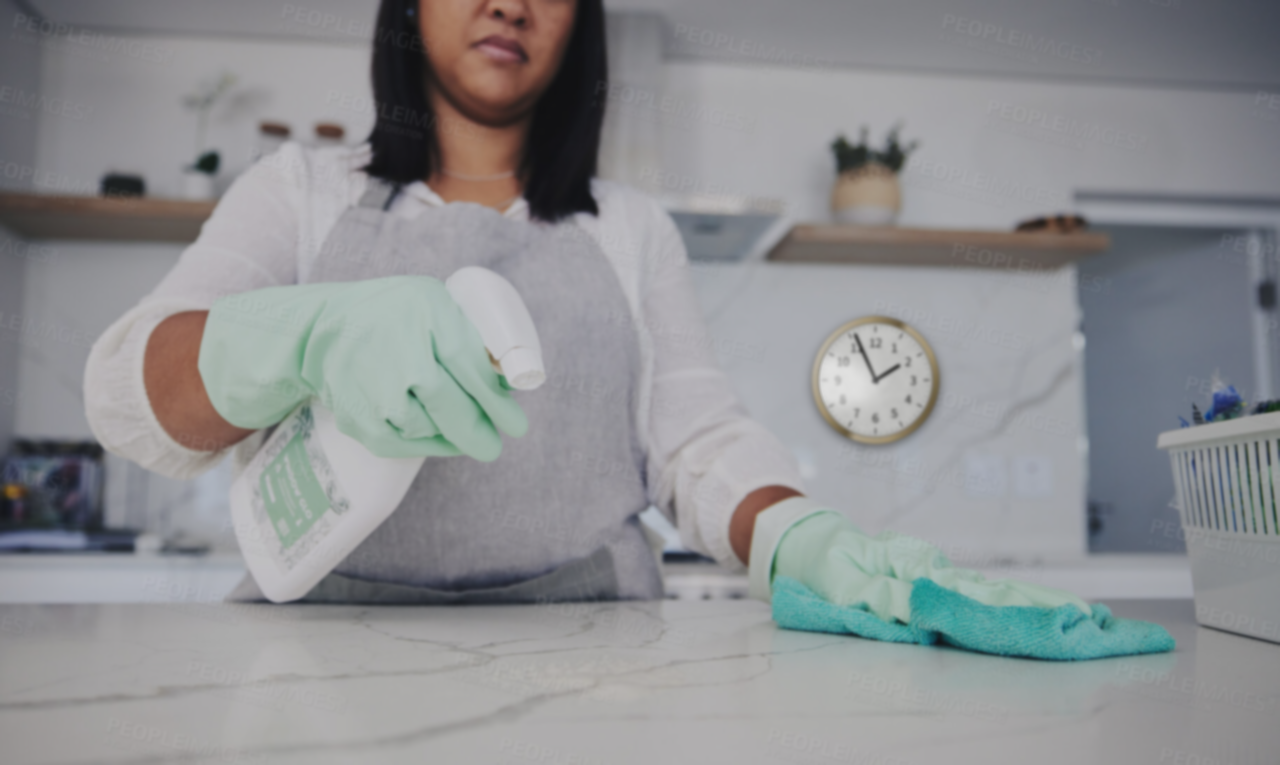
1:56
